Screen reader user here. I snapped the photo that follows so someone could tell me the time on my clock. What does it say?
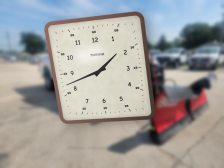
1:42
